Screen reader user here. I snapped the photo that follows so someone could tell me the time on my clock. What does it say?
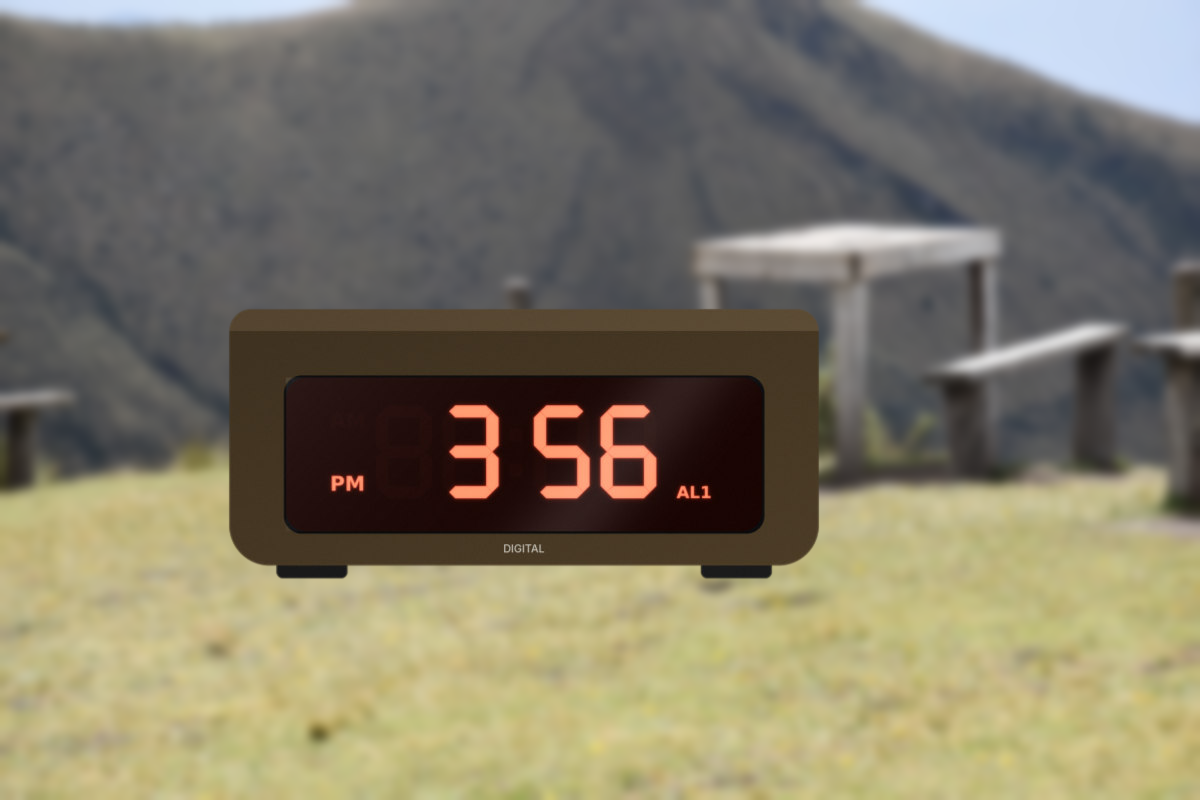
3:56
